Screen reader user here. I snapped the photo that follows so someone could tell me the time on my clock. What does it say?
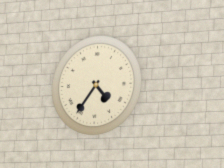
4:36
